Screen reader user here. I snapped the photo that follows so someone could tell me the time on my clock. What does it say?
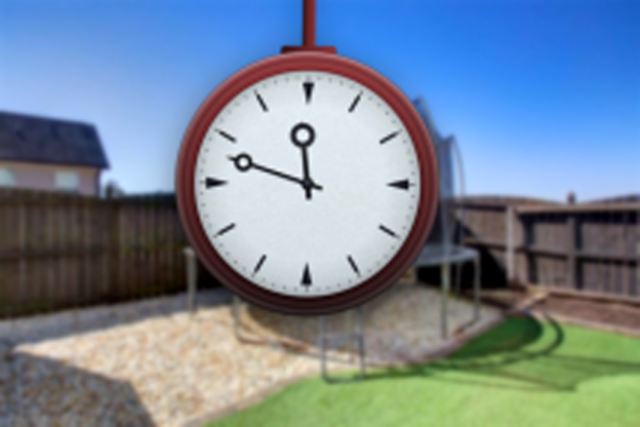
11:48
